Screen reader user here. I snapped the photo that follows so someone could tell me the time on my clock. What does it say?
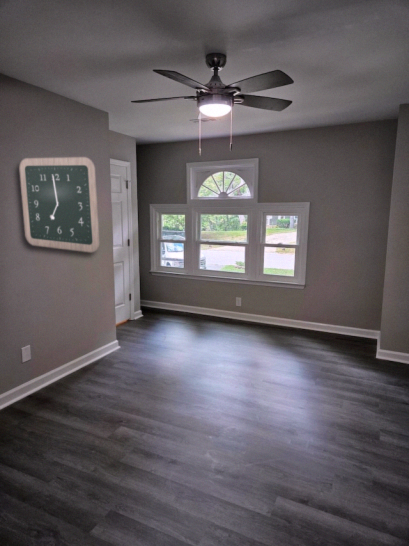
6:59
